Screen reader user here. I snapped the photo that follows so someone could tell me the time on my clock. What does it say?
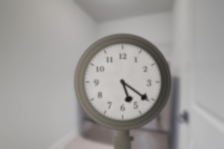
5:21
